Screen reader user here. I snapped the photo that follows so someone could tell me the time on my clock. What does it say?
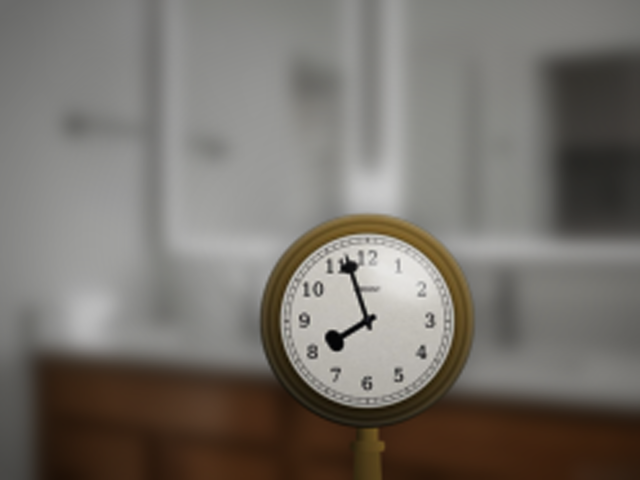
7:57
